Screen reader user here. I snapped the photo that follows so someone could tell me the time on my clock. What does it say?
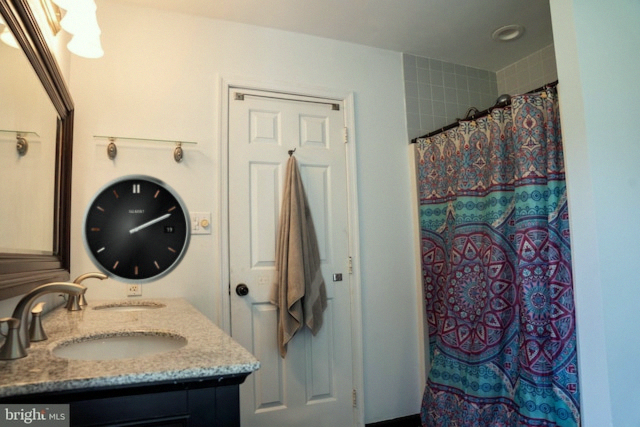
2:11
